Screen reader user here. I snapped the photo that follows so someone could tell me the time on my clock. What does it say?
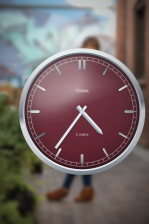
4:36
